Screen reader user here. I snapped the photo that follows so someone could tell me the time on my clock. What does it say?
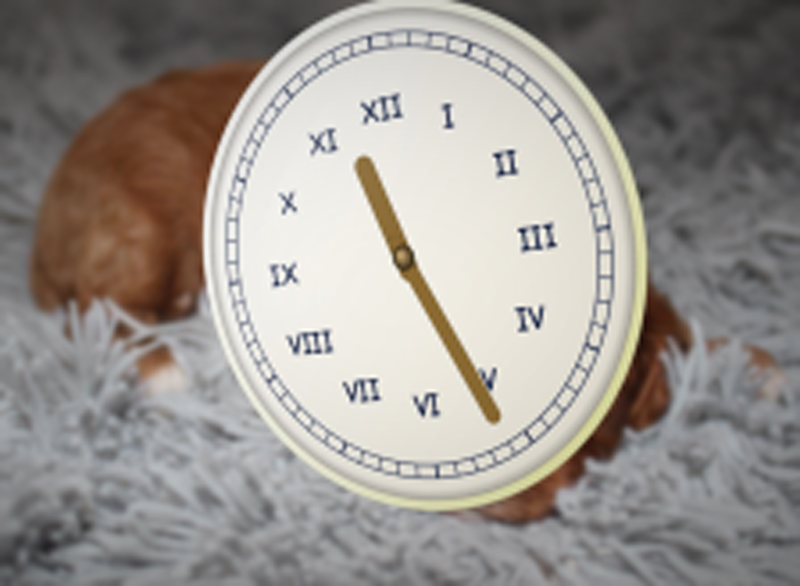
11:26
